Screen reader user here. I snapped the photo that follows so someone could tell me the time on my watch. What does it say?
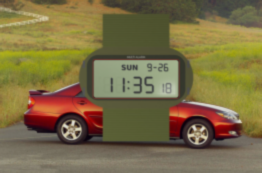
11:35:18
